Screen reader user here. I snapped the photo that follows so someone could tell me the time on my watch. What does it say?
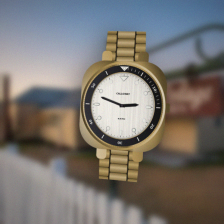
2:48
